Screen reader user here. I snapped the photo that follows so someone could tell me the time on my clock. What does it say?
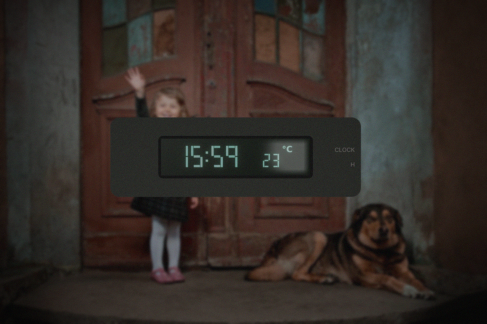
15:59
